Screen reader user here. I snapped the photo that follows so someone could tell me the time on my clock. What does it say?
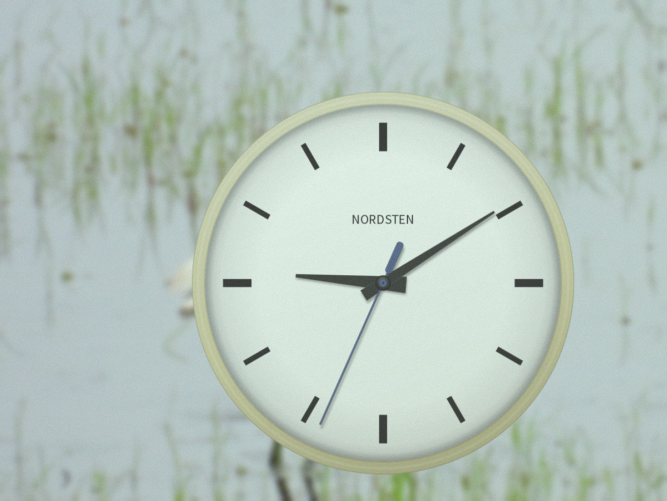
9:09:34
